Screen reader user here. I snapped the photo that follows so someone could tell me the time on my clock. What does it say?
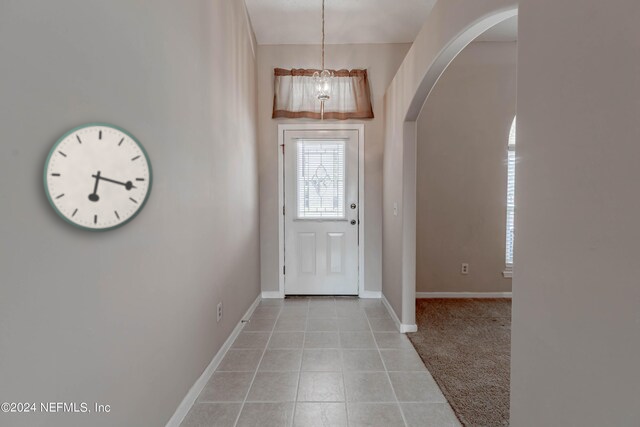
6:17
